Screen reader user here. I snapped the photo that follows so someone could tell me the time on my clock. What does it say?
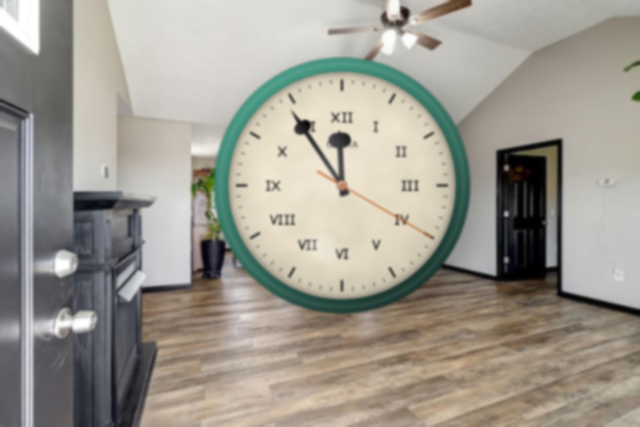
11:54:20
